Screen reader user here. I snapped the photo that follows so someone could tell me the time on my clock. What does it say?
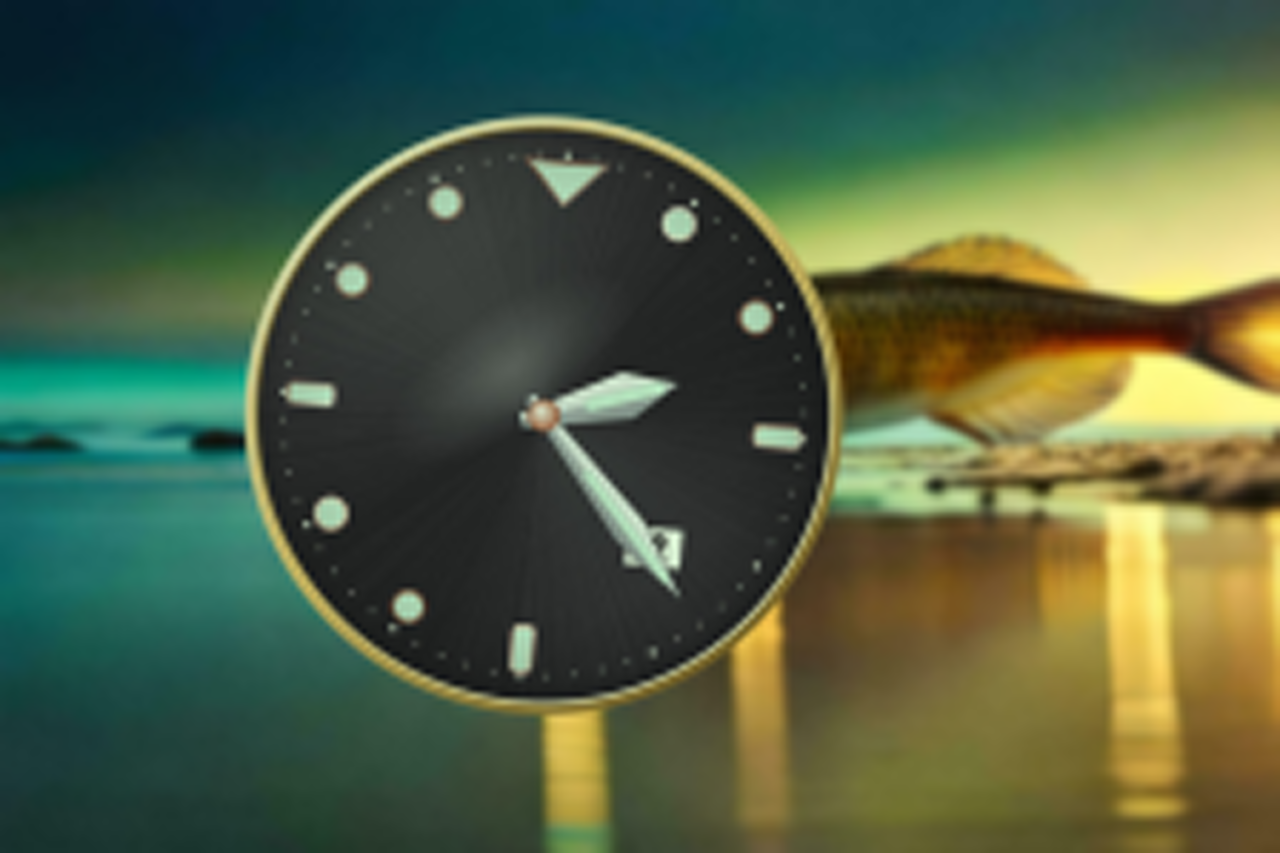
2:23
